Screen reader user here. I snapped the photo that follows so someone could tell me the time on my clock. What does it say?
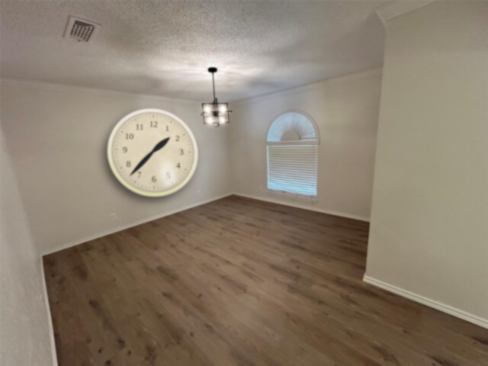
1:37
